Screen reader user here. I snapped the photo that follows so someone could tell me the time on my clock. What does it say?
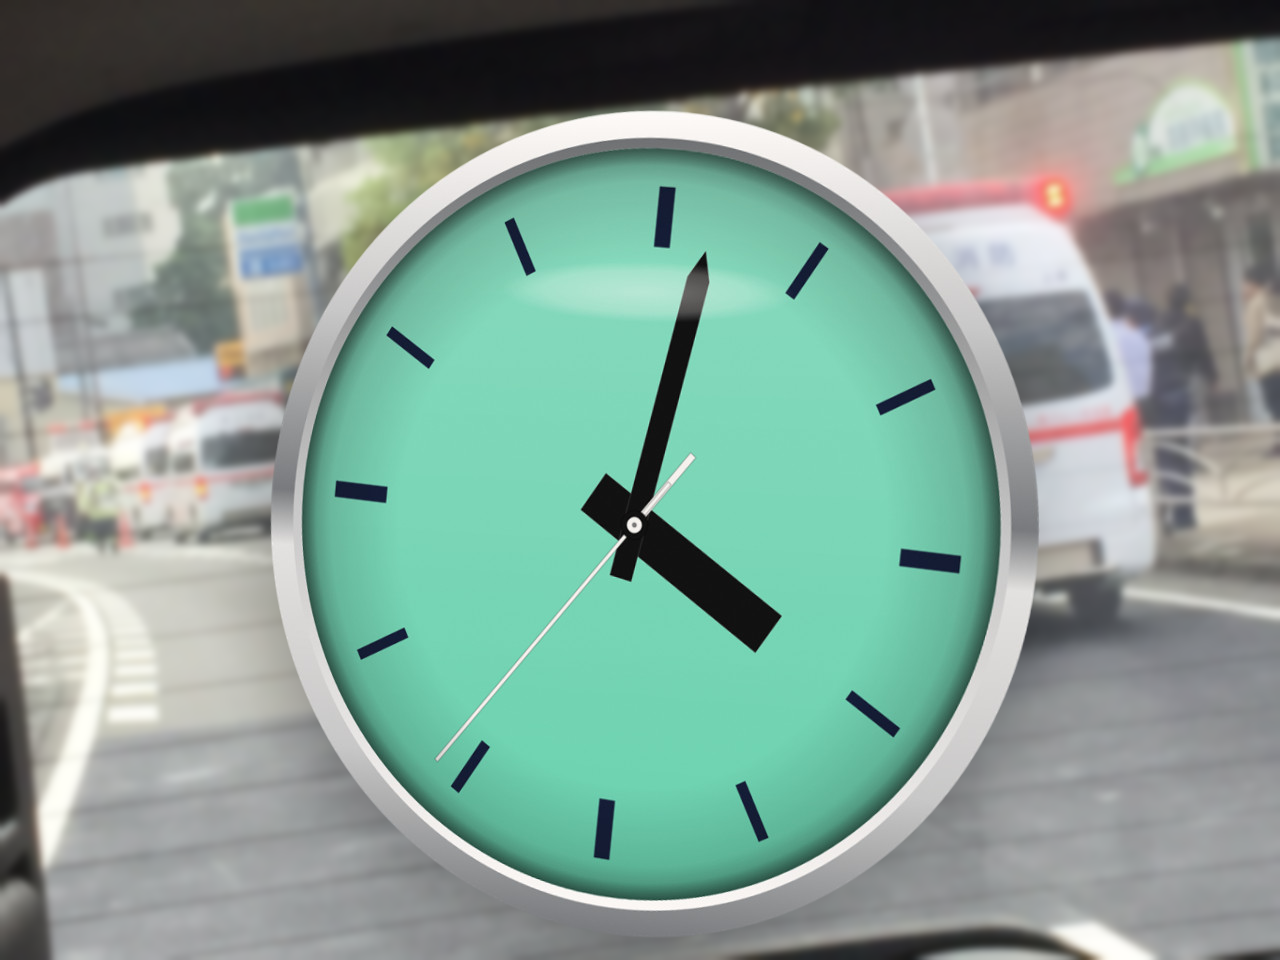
4:01:36
